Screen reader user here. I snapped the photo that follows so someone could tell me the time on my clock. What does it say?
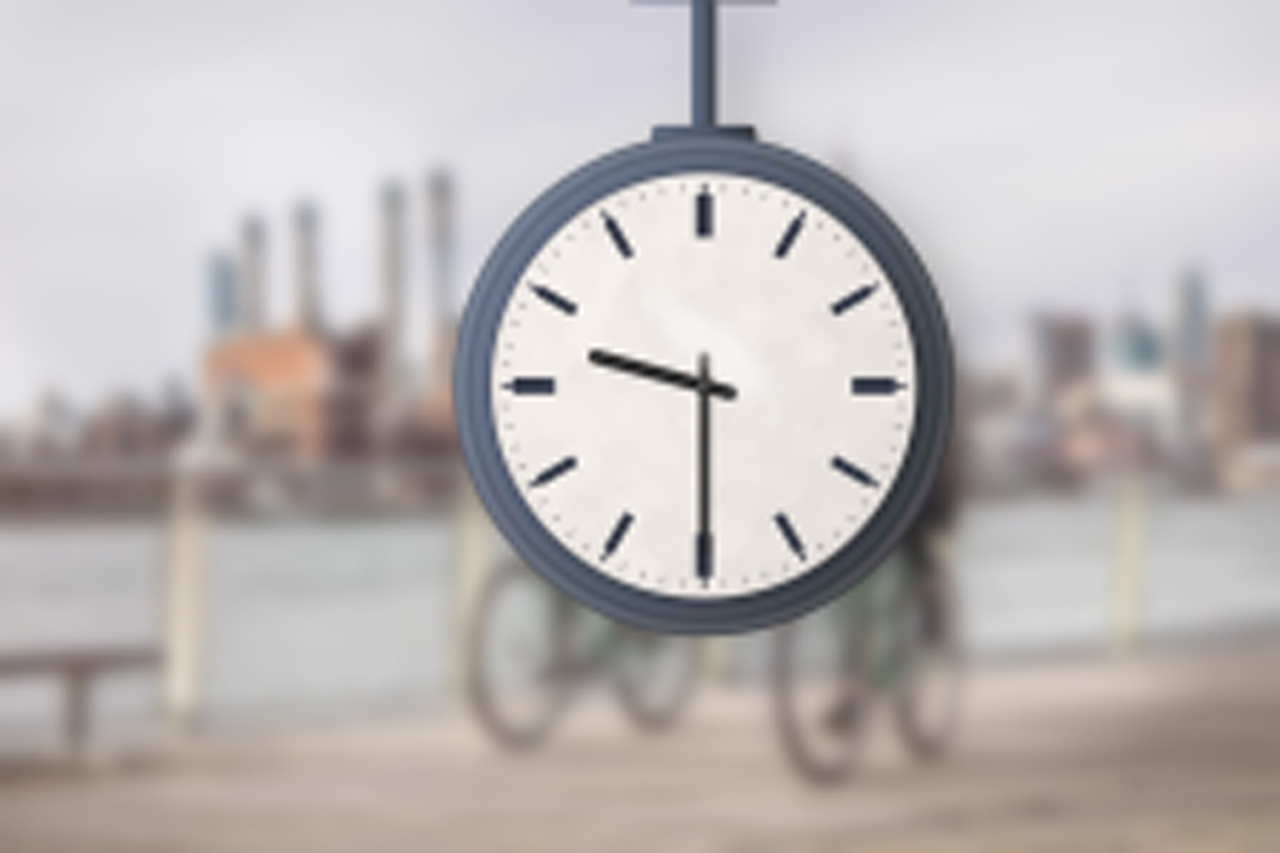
9:30
